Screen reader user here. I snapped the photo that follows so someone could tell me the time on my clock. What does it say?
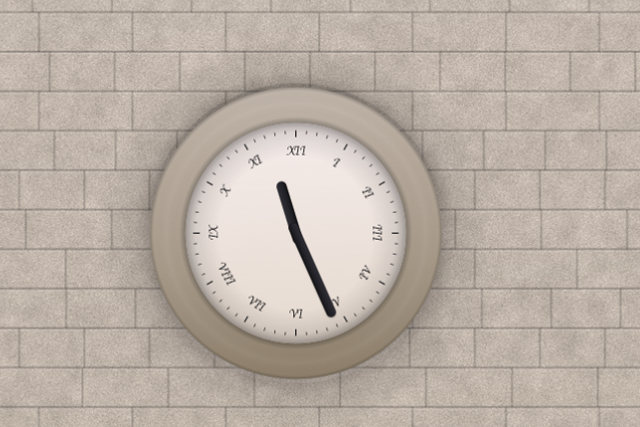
11:26
